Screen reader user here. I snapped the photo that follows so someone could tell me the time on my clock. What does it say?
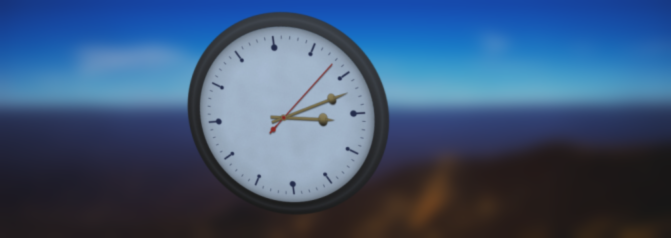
3:12:08
